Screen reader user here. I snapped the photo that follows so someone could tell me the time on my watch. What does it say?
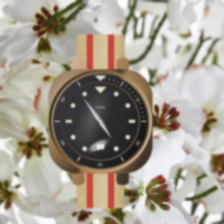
4:54
